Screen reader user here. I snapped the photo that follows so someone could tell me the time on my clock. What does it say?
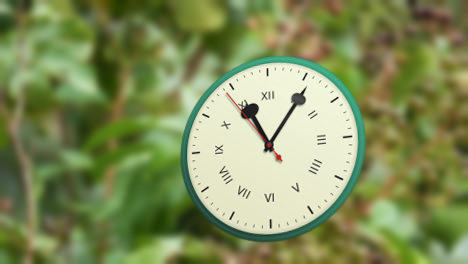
11:05:54
